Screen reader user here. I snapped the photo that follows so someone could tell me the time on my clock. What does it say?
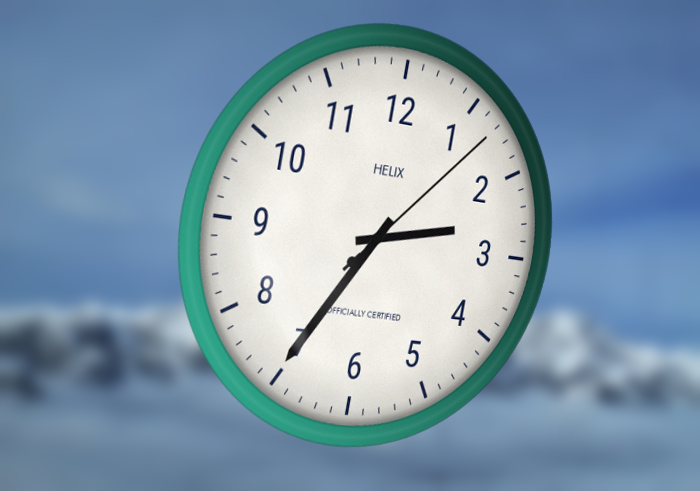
2:35:07
